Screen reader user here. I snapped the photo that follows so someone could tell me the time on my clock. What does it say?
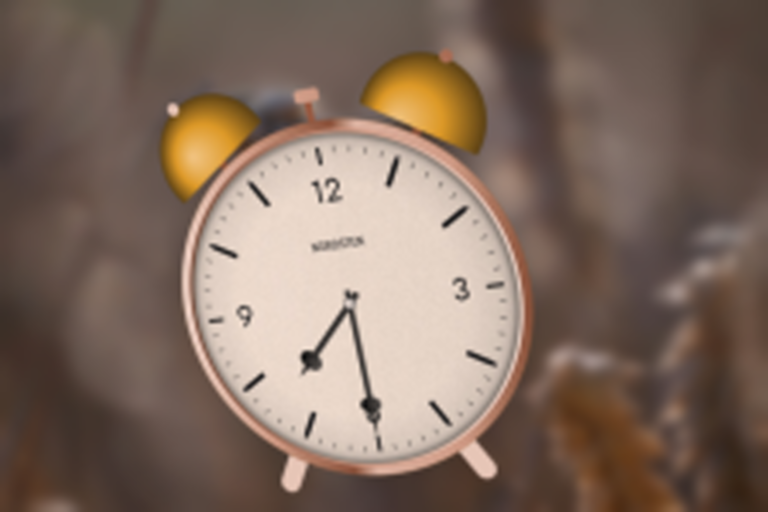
7:30
